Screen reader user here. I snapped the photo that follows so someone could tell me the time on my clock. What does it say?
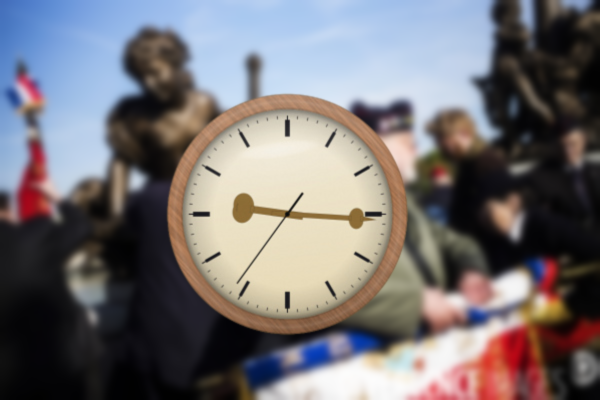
9:15:36
